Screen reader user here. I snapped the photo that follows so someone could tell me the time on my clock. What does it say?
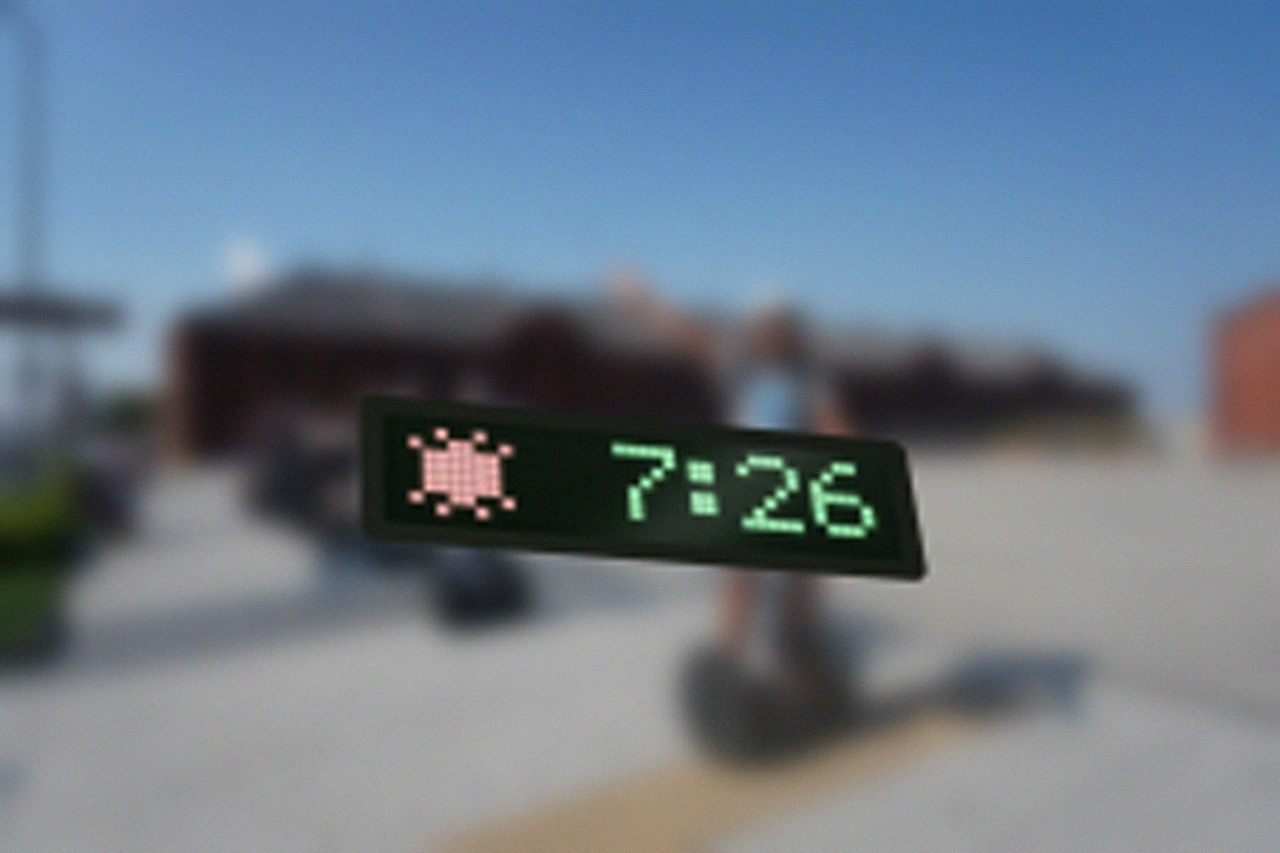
7:26
